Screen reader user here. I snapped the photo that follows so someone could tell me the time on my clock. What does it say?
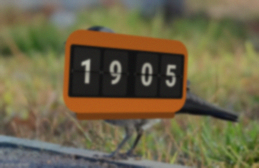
19:05
